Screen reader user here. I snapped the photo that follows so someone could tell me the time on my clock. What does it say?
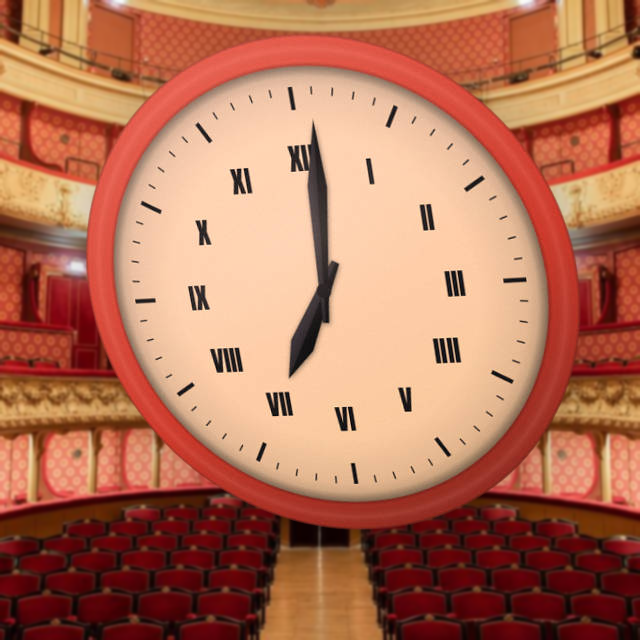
7:01
